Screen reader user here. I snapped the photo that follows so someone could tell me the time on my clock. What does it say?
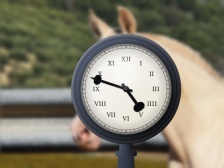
4:48
